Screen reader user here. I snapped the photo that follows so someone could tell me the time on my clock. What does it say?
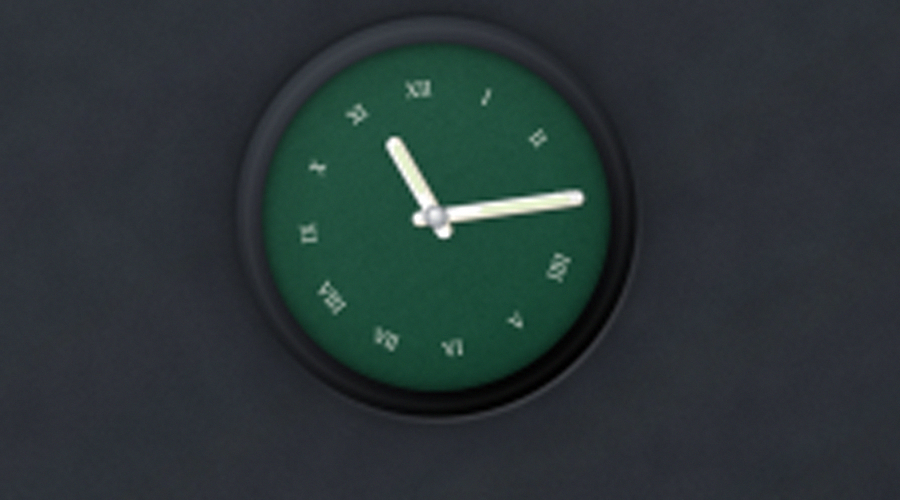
11:15
